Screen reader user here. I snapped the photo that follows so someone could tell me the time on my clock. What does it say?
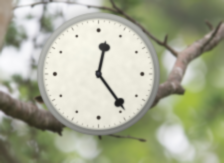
12:24
